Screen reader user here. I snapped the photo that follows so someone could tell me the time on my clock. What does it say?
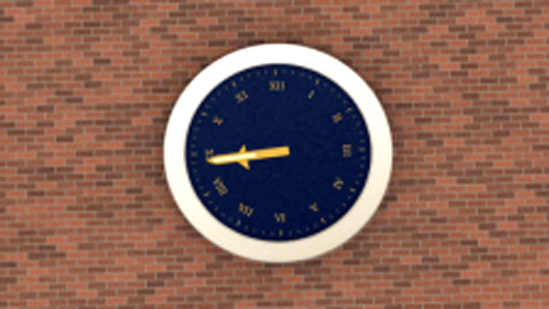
8:44
